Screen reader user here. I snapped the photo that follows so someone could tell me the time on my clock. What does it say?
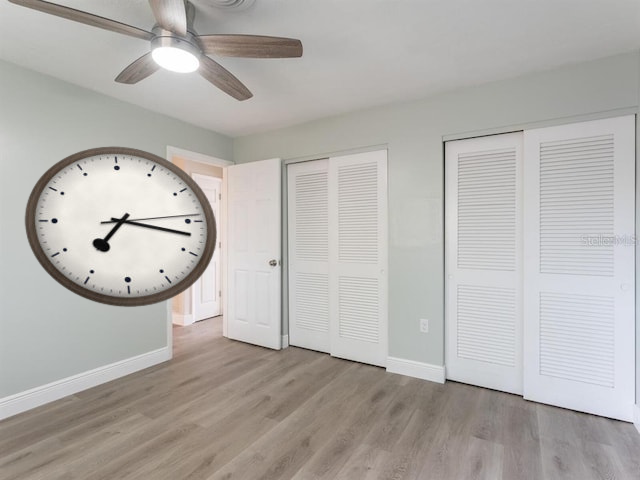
7:17:14
